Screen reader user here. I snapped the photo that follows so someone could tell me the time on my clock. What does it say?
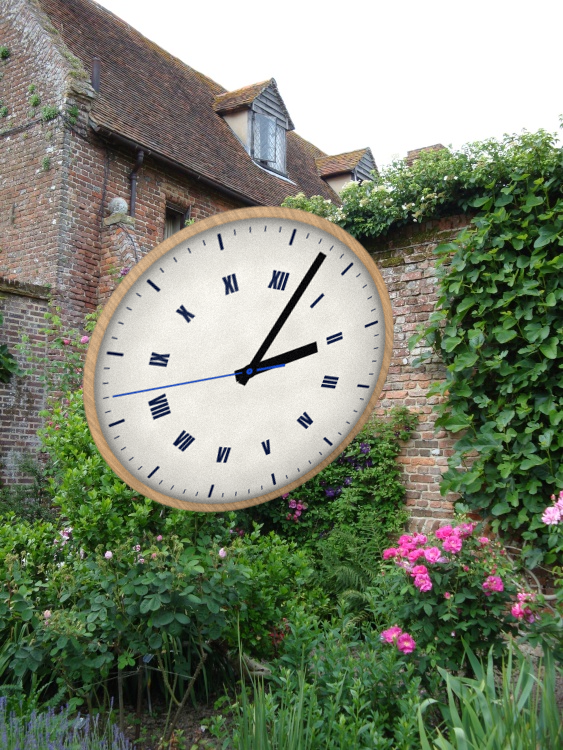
2:02:42
